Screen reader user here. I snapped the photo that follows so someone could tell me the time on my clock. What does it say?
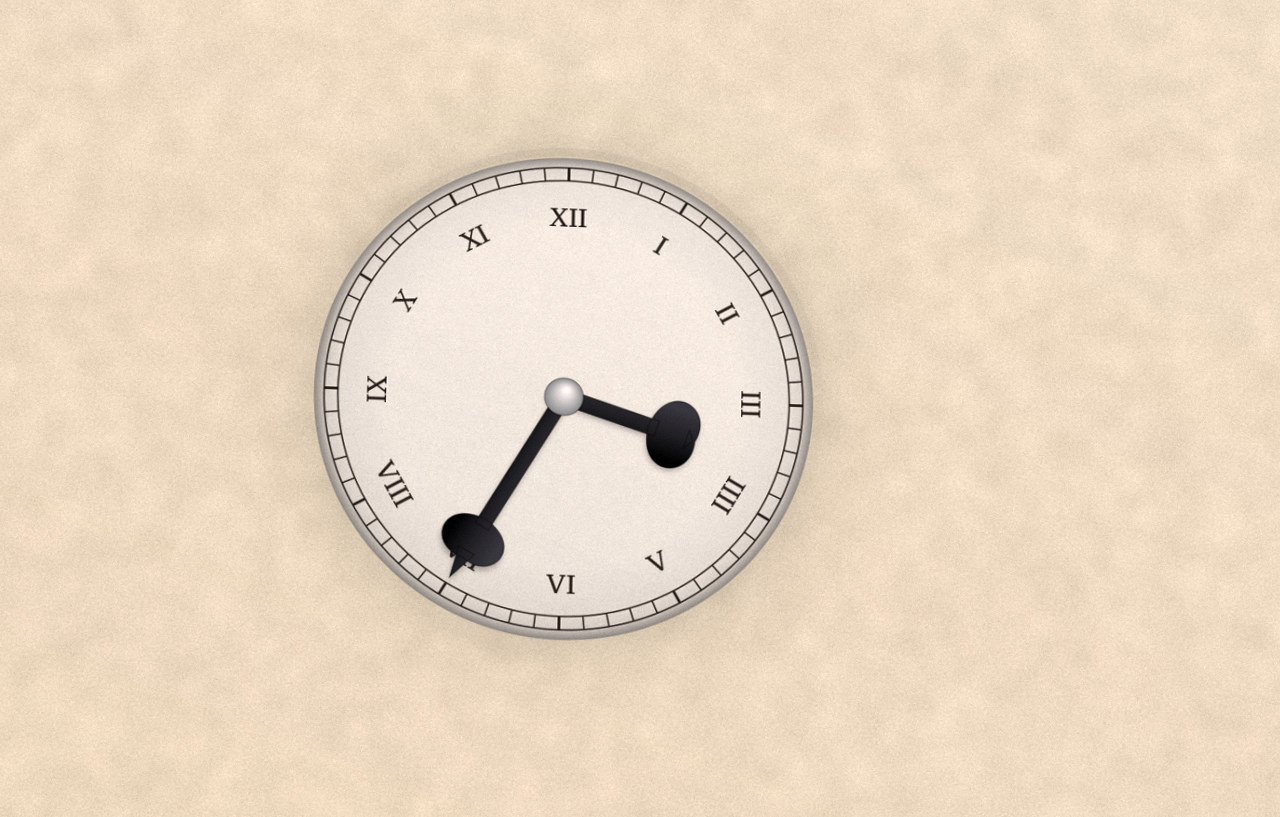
3:35
